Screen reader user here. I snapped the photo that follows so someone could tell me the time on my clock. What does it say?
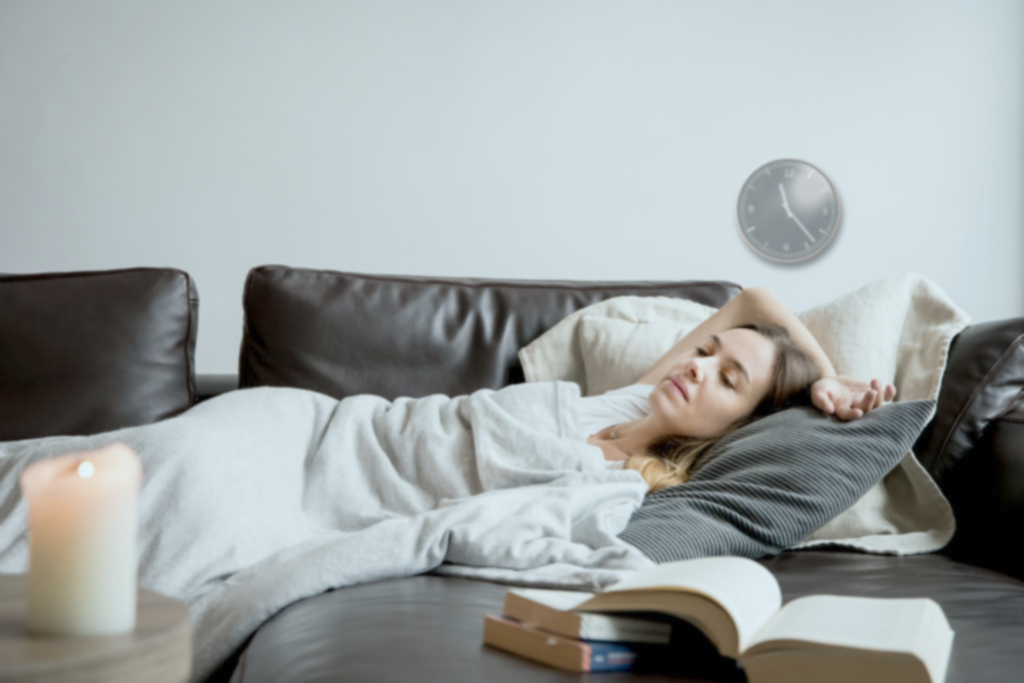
11:23
